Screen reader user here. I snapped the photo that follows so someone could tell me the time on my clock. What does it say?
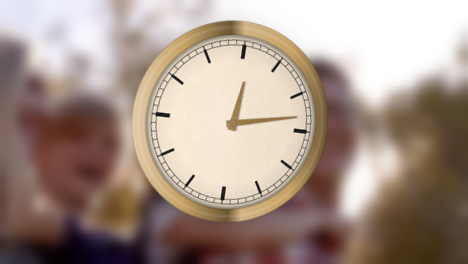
12:13
